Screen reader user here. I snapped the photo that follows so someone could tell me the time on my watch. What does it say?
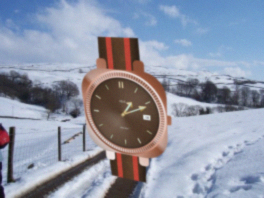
1:11
